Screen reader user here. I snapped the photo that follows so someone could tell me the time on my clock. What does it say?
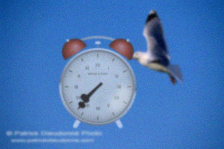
7:37
